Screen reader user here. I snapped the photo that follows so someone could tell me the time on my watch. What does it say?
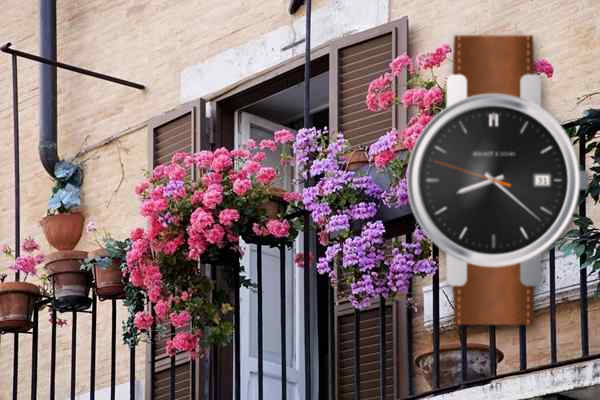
8:21:48
